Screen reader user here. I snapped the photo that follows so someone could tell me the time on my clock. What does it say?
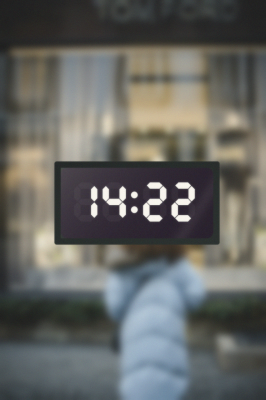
14:22
